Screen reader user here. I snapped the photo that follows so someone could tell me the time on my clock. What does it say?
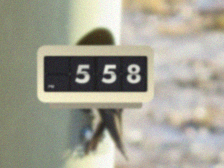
5:58
